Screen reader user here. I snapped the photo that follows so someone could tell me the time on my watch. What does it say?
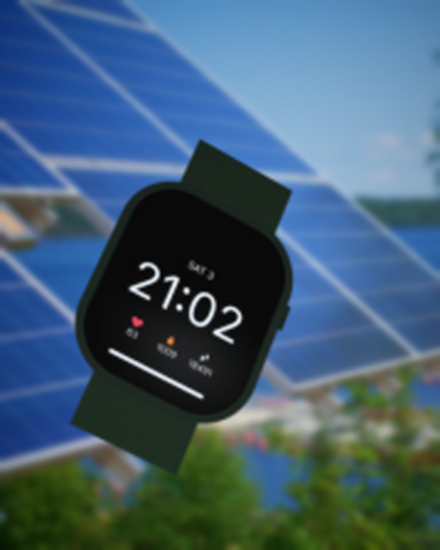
21:02
